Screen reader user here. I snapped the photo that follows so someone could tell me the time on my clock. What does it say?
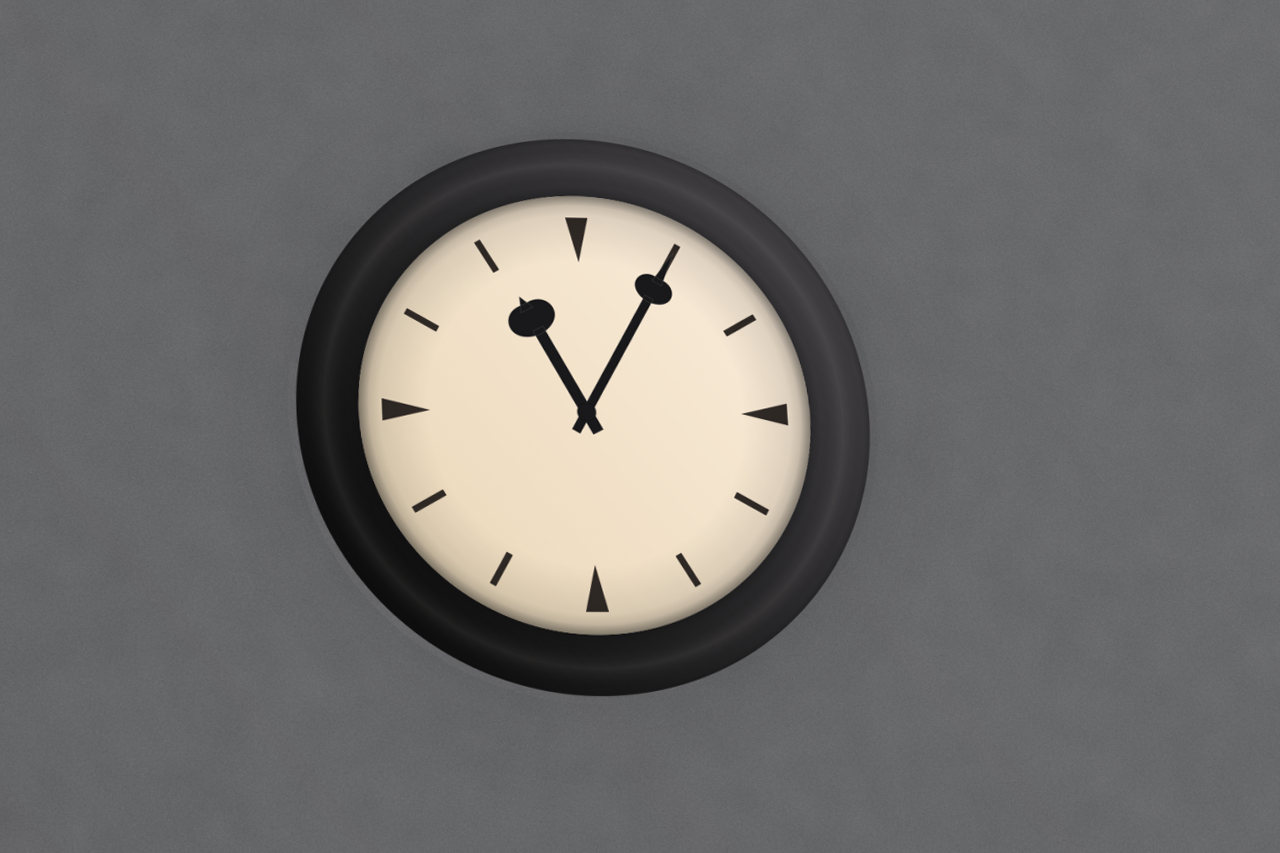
11:05
